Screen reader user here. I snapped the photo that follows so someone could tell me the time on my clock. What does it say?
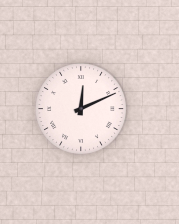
12:11
